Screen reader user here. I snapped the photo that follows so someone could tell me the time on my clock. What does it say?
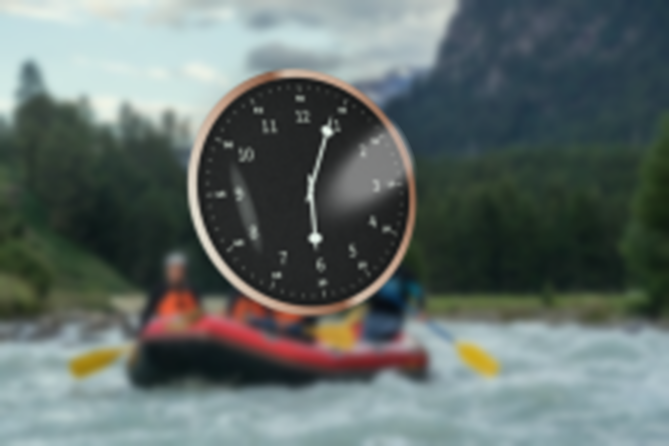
6:04
